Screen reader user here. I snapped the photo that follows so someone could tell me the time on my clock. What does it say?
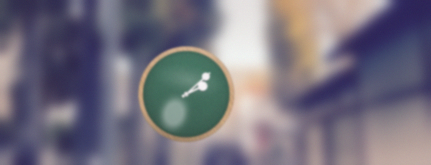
2:08
